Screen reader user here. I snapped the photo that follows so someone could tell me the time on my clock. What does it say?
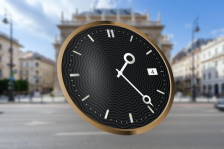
1:24
